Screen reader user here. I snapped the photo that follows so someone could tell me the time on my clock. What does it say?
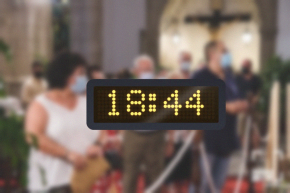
18:44
